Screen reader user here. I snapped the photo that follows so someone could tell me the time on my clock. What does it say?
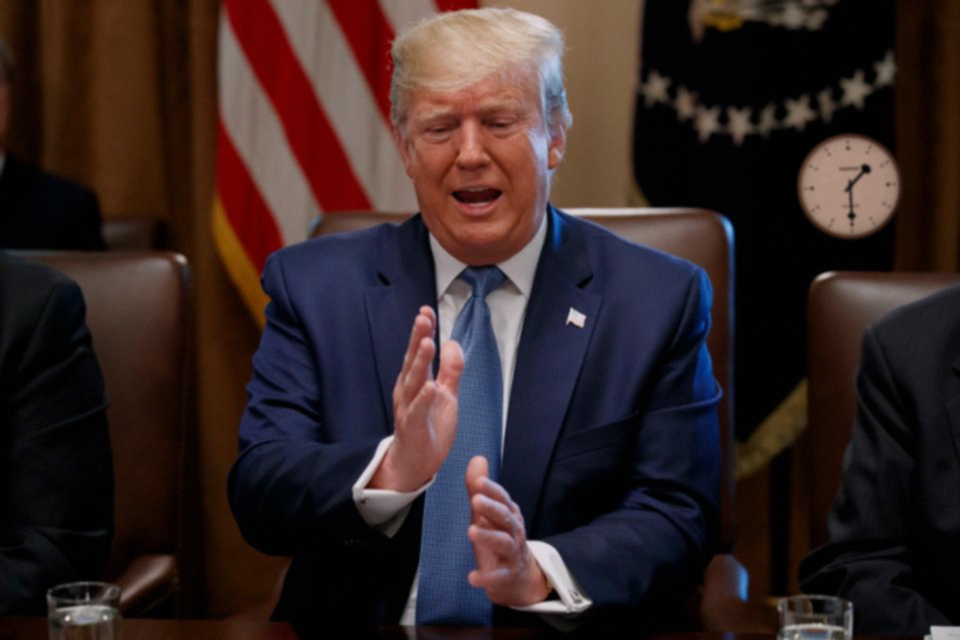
1:30
